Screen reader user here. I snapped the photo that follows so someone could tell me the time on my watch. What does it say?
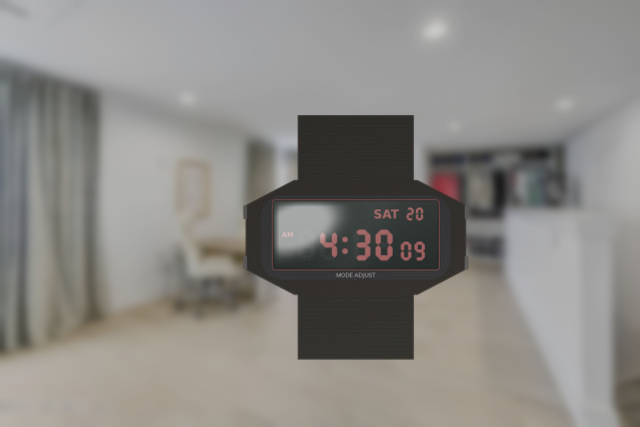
4:30:09
